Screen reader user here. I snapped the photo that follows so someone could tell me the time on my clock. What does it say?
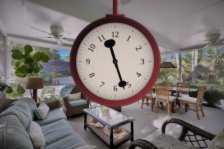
11:27
